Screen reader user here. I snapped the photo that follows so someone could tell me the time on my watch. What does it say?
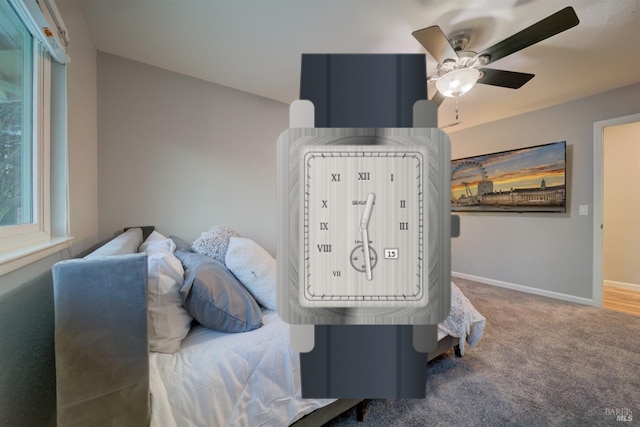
12:29
